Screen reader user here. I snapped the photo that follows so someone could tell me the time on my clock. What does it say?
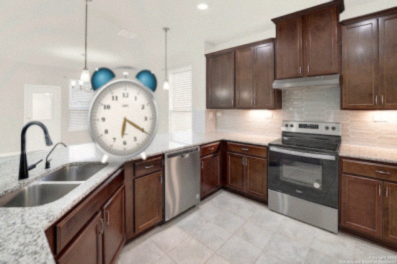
6:20
